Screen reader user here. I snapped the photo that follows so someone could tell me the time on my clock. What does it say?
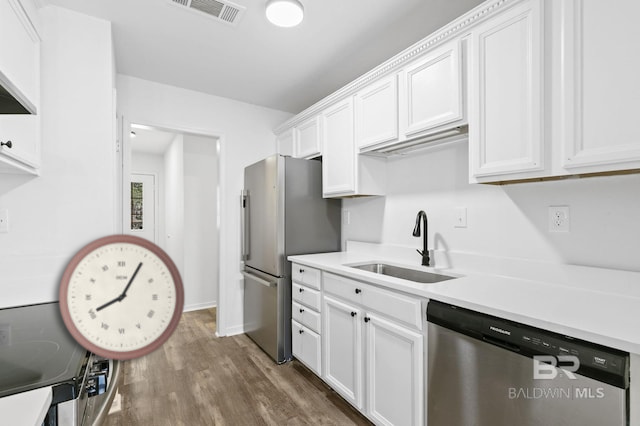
8:05
